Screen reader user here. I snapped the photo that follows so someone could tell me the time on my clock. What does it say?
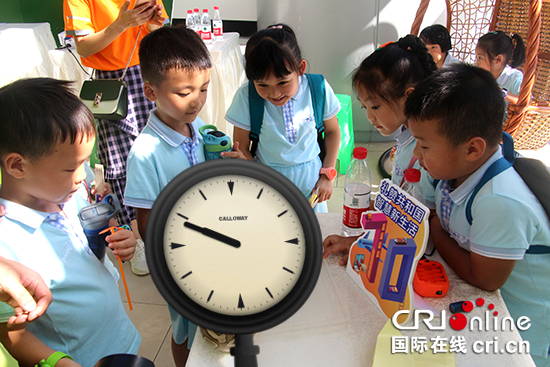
9:49
